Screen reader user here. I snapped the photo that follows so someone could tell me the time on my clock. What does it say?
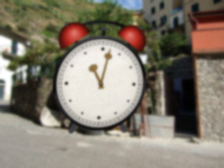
11:02
